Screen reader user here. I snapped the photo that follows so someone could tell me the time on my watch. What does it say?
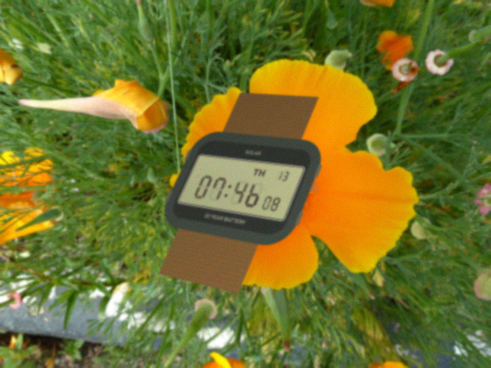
7:46:08
